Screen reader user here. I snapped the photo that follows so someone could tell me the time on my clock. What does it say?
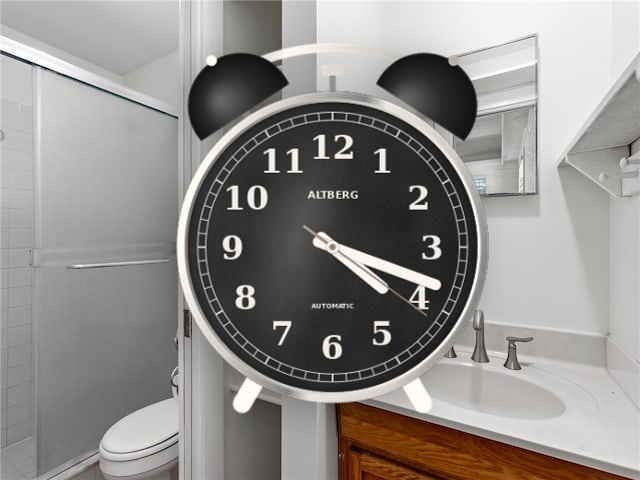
4:18:21
